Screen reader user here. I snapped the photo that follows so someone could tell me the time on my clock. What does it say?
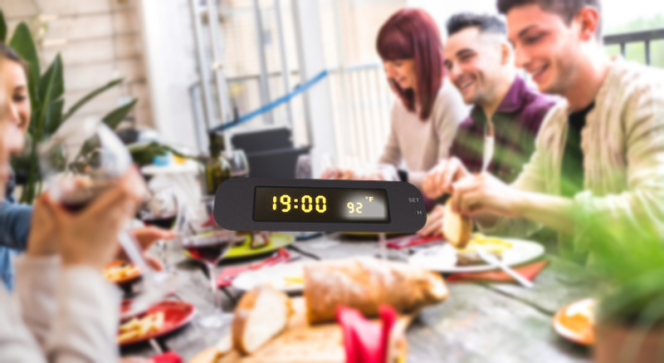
19:00
